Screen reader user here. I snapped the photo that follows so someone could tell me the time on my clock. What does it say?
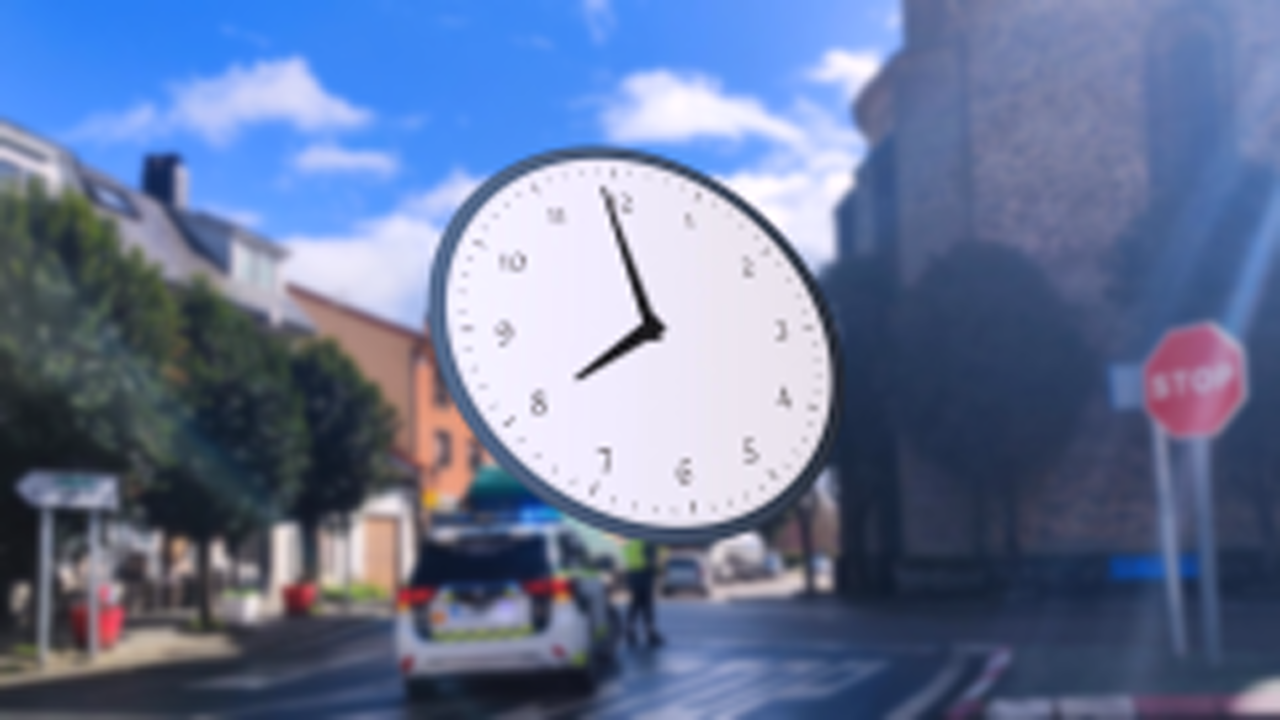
7:59
